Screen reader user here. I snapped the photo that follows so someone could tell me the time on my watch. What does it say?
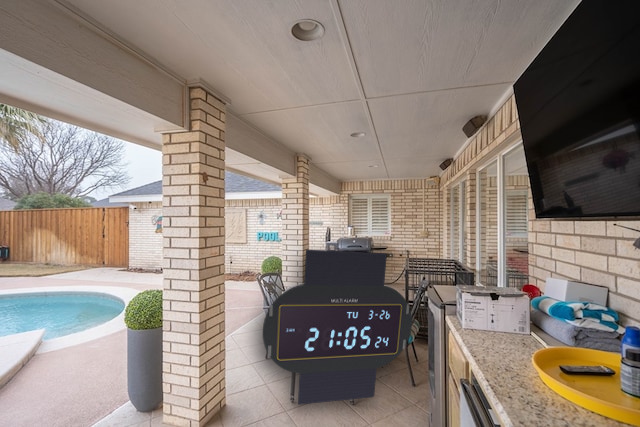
21:05:24
